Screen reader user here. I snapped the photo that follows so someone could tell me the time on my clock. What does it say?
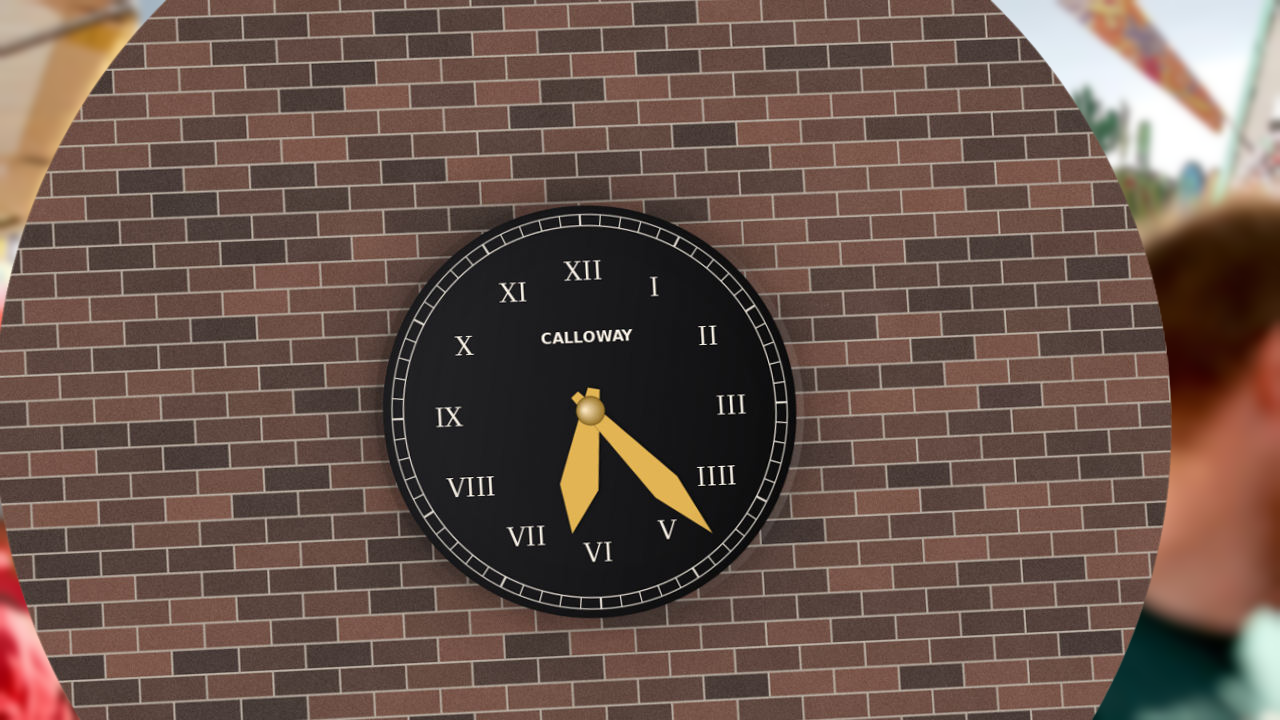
6:23
